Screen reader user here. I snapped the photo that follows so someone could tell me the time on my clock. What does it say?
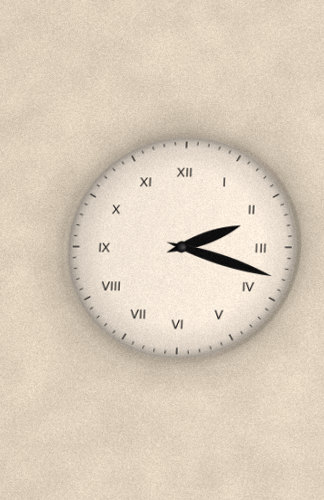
2:18
